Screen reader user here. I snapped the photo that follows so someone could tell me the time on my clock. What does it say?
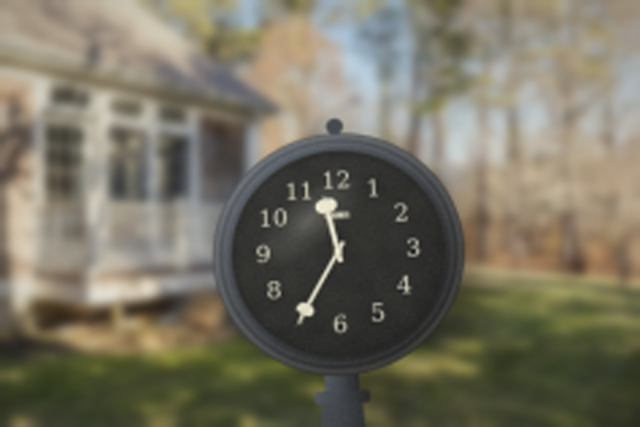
11:35
